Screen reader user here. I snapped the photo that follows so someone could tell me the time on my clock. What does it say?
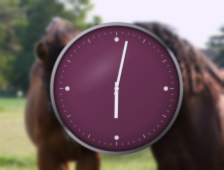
6:02
